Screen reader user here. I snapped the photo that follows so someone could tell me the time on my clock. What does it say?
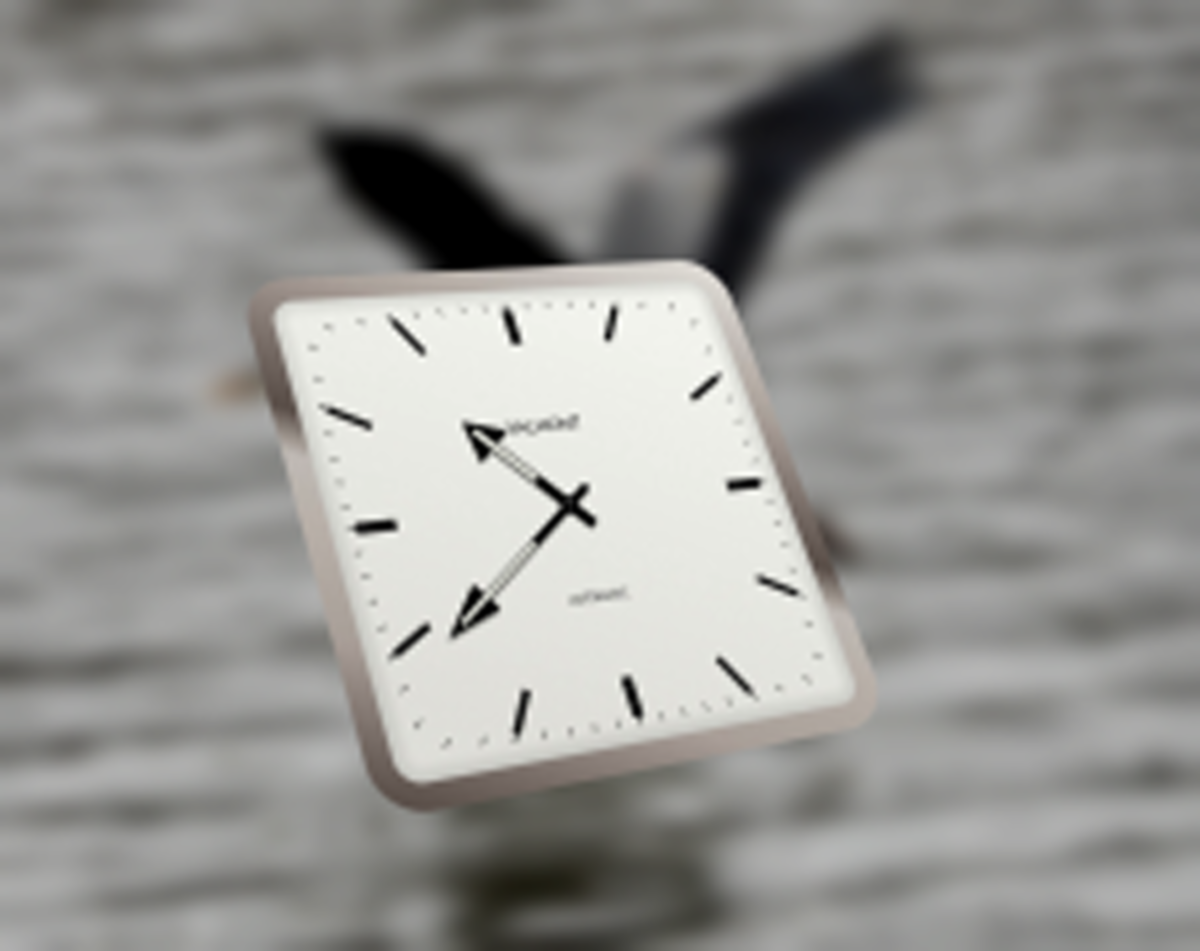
10:39
